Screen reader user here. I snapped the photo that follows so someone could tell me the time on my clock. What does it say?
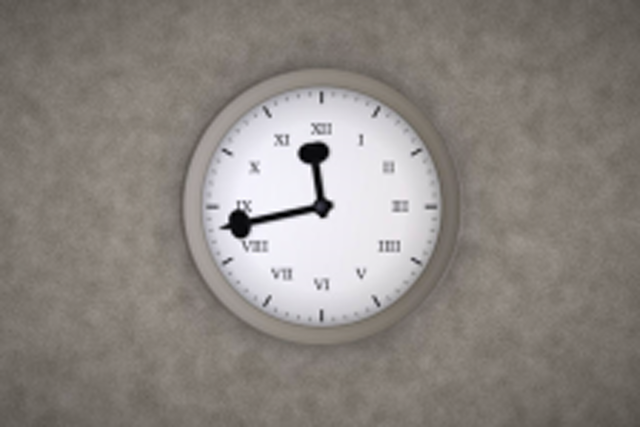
11:43
